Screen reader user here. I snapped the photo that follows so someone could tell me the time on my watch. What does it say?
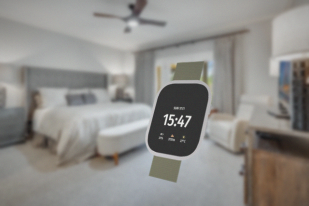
15:47
